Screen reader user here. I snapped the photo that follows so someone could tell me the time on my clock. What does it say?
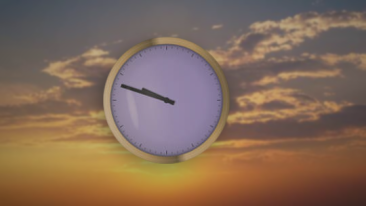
9:48
